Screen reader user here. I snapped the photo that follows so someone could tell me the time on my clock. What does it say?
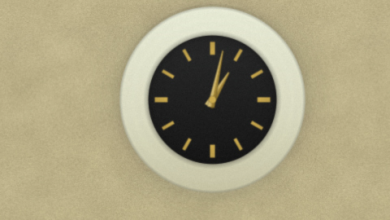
1:02
